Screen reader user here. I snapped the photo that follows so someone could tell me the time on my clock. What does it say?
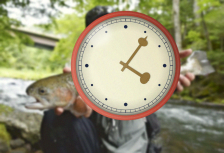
4:06
